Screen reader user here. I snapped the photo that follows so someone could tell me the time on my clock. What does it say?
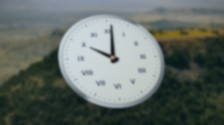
10:01
